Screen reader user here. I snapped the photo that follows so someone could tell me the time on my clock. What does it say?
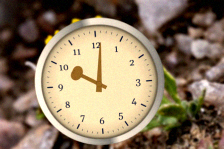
10:01
